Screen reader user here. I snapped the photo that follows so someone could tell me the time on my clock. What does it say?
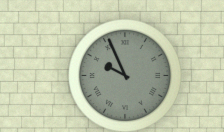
9:56
